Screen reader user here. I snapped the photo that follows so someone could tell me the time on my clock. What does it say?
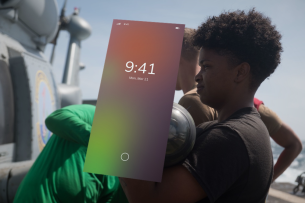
9:41
